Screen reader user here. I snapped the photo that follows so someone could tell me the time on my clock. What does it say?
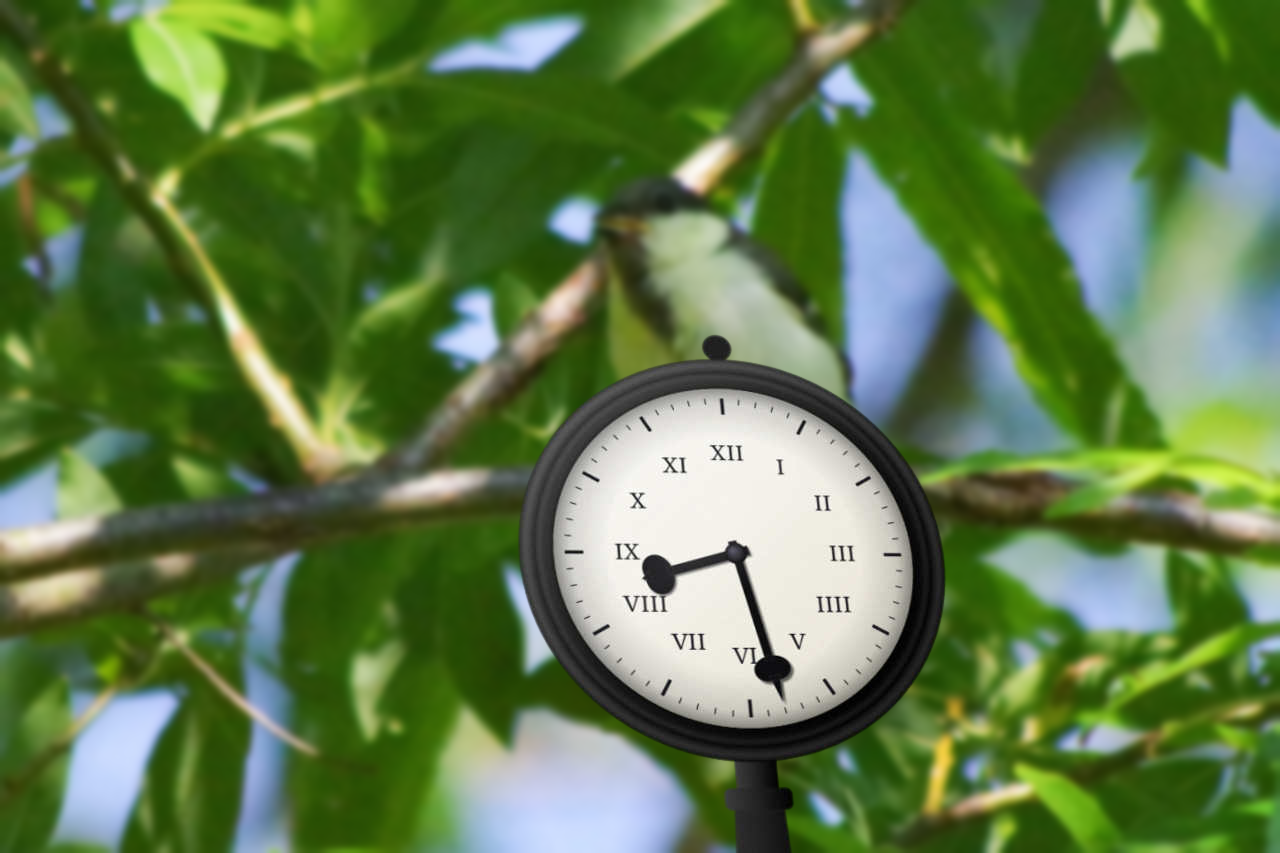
8:28
